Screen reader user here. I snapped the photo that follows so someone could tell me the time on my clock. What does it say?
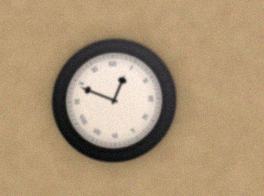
12:49
